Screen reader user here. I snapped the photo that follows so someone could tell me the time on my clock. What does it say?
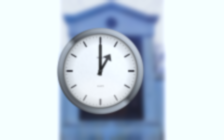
1:00
